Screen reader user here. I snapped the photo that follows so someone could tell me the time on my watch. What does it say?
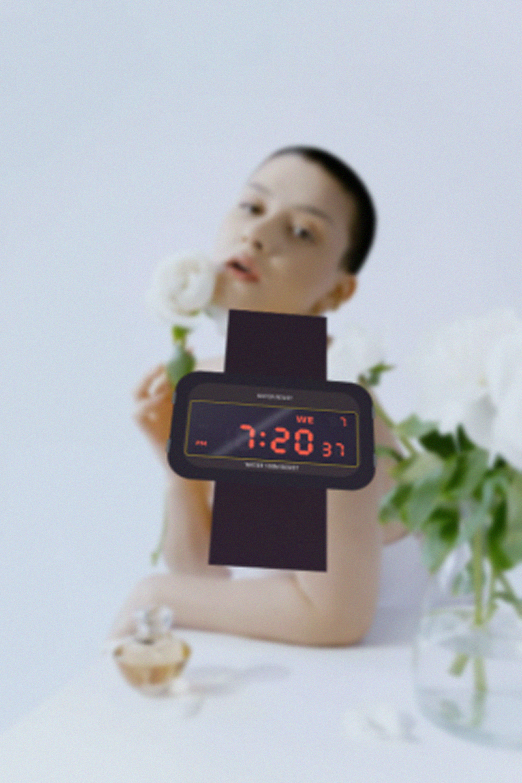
7:20:37
